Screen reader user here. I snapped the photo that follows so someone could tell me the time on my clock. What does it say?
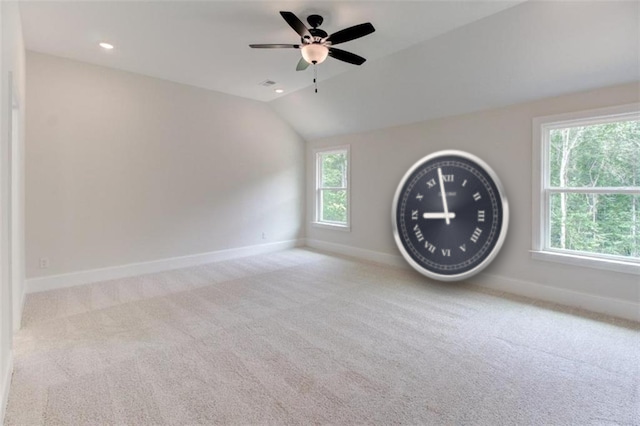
8:58
